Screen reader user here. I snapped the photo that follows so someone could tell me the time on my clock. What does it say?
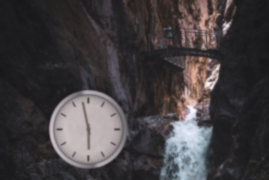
5:58
